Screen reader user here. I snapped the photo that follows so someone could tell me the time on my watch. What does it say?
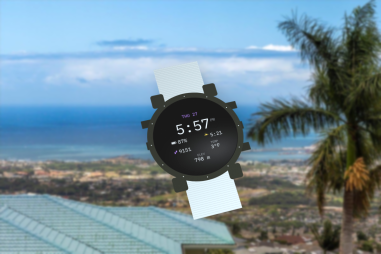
5:57
